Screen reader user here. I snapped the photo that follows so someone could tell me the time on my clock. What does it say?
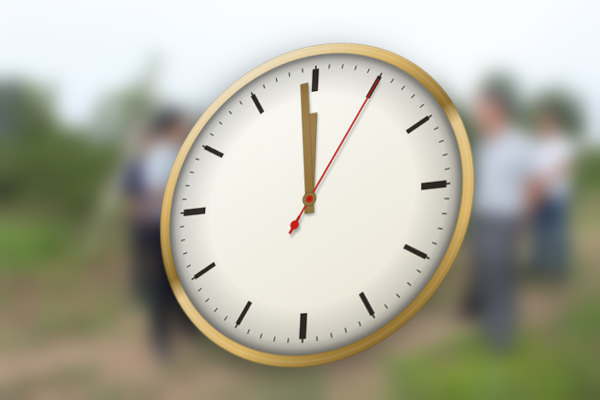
11:59:05
